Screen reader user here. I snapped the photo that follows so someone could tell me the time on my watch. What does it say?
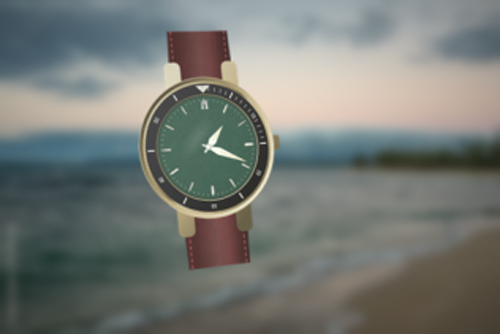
1:19
